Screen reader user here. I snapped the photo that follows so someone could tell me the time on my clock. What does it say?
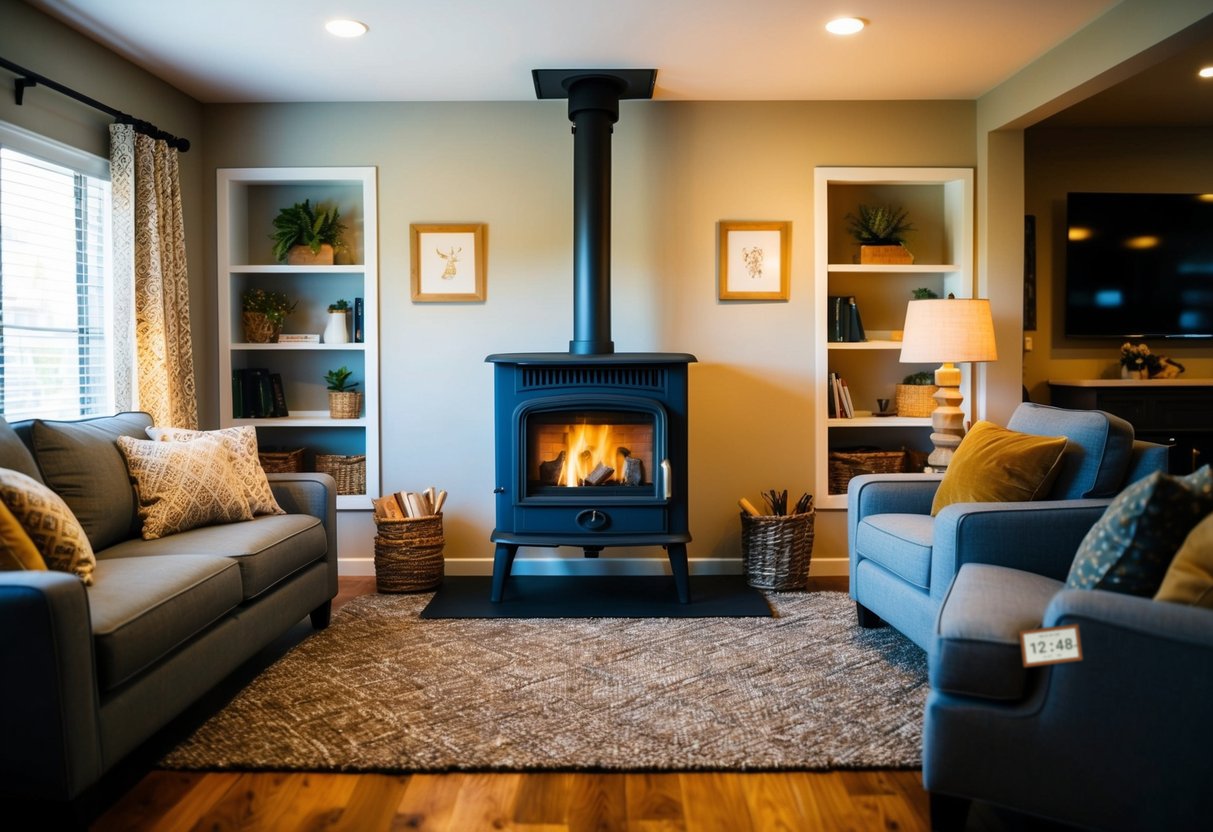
12:48
